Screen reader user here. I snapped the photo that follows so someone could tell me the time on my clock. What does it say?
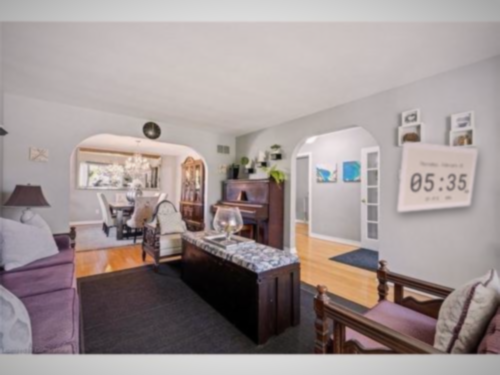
5:35
